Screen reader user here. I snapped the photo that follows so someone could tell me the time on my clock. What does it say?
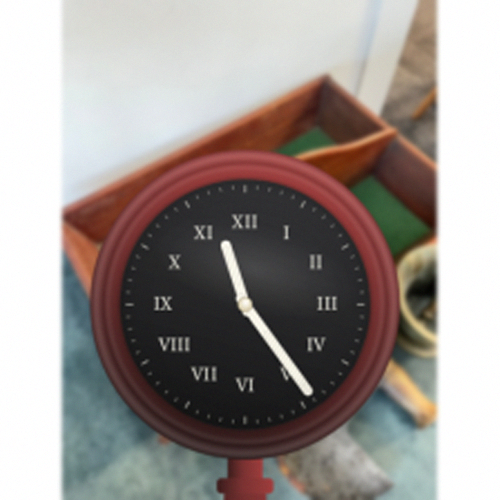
11:24
